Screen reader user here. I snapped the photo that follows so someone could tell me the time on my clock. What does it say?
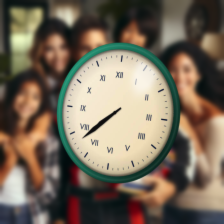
7:38
